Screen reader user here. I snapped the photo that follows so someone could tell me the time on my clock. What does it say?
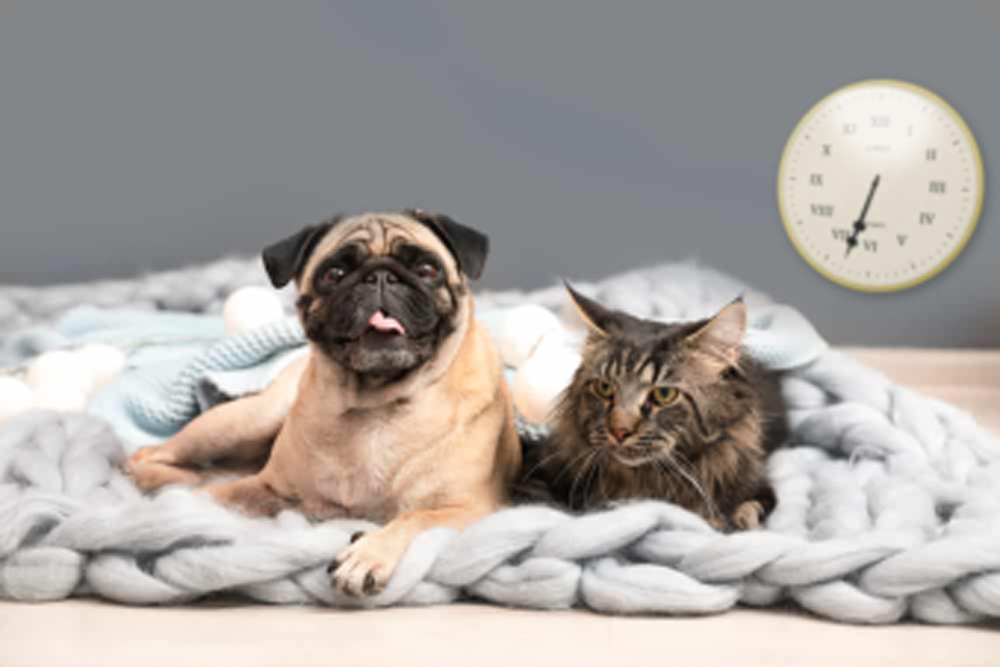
6:33
